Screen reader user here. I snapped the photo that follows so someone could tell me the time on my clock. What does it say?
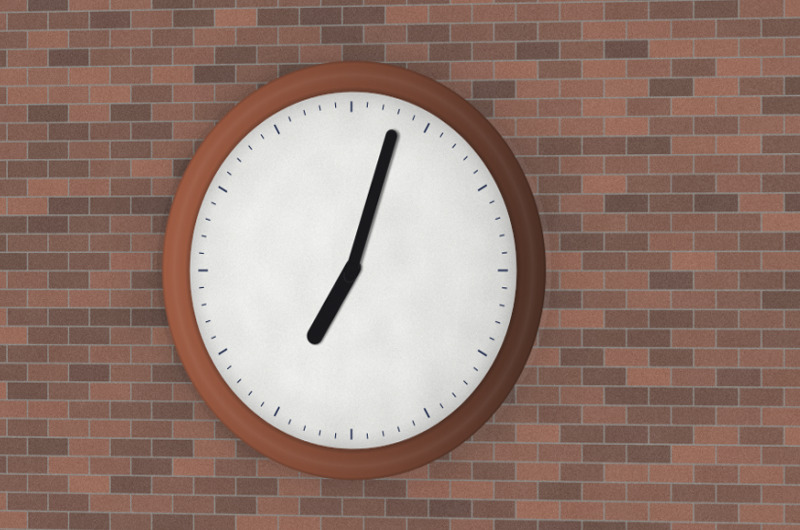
7:03
